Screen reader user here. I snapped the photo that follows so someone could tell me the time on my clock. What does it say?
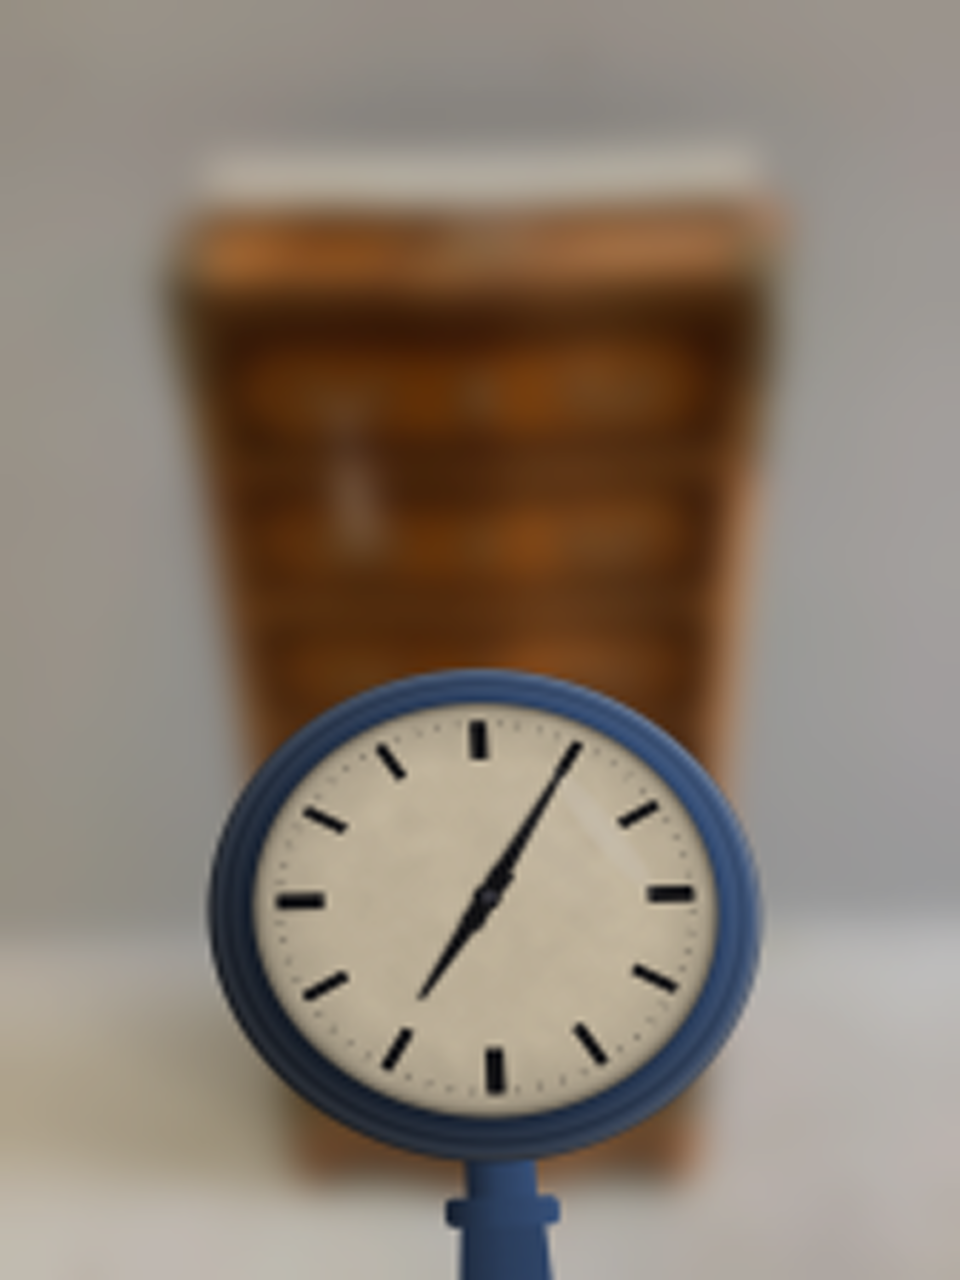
7:05
